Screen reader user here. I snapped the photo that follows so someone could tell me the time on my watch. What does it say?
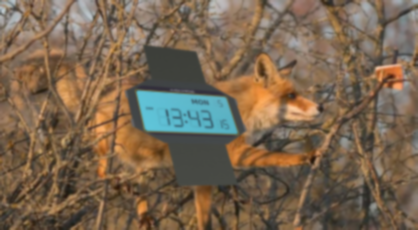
13:43
